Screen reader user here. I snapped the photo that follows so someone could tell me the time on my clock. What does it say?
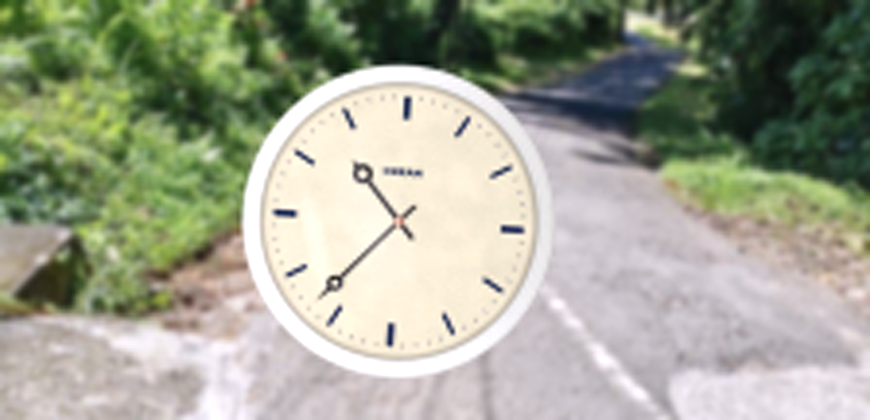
10:37
